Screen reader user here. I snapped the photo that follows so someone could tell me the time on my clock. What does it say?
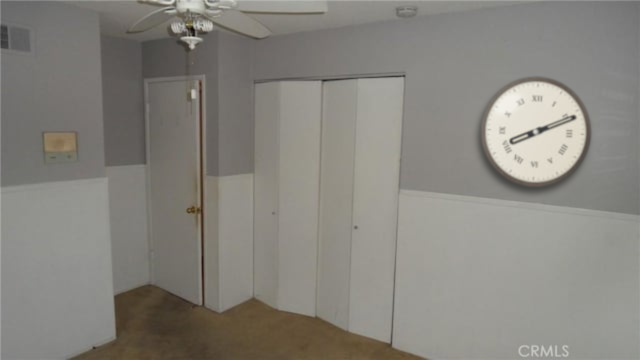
8:11
